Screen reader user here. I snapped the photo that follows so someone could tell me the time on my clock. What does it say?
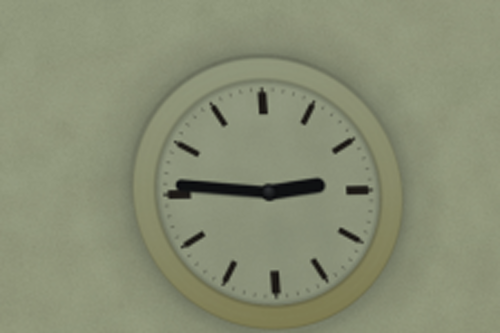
2:46
